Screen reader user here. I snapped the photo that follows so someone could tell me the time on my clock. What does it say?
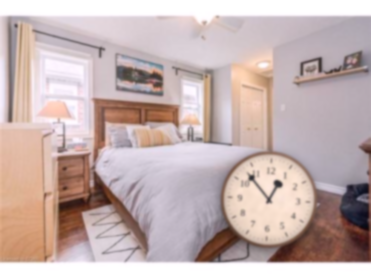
12:53
